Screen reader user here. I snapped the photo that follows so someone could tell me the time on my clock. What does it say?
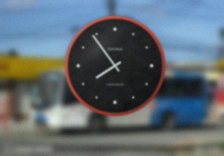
7:54
